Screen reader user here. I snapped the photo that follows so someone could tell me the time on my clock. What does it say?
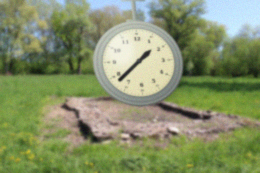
1:38
